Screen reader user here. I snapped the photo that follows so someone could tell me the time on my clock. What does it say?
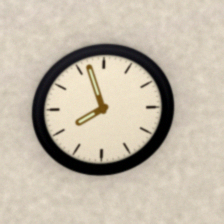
7:57
